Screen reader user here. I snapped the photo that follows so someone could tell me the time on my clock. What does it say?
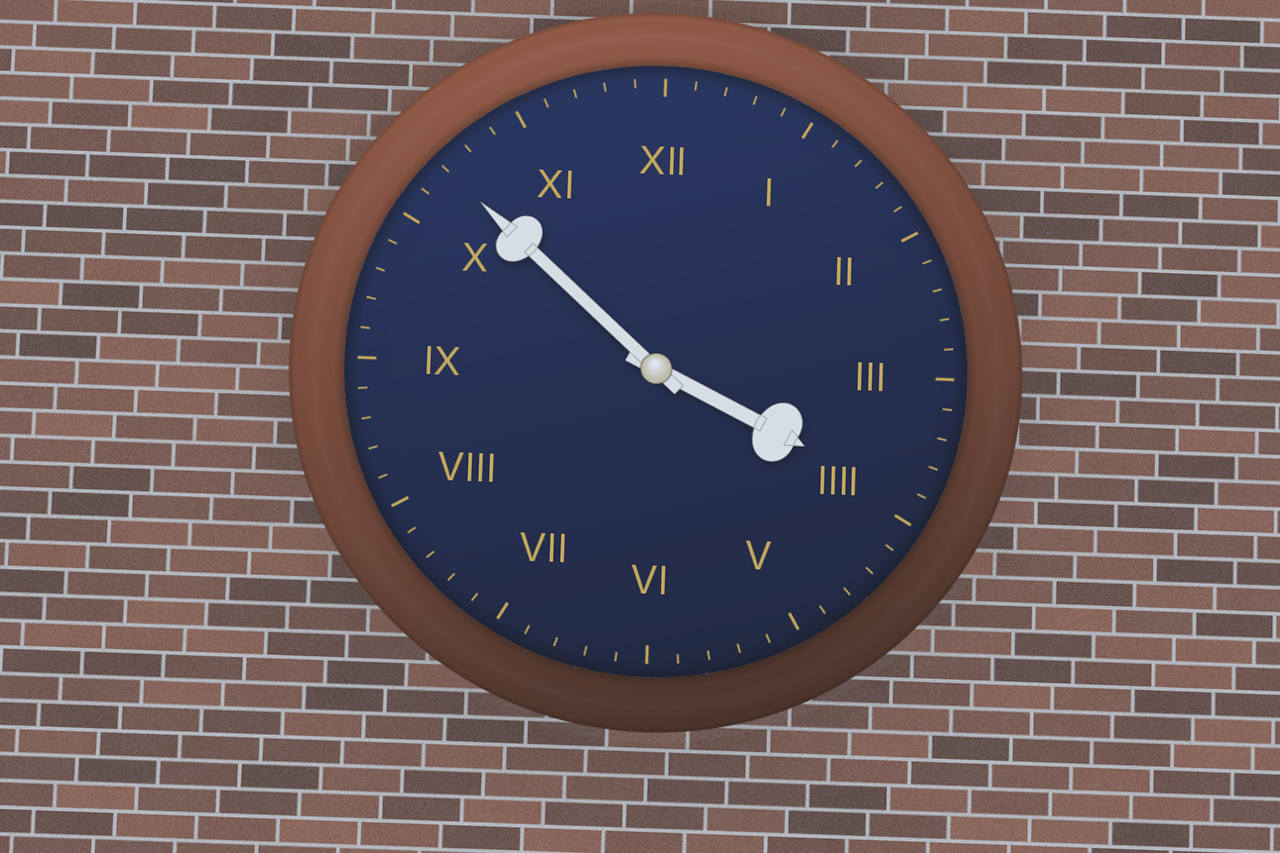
3:52
